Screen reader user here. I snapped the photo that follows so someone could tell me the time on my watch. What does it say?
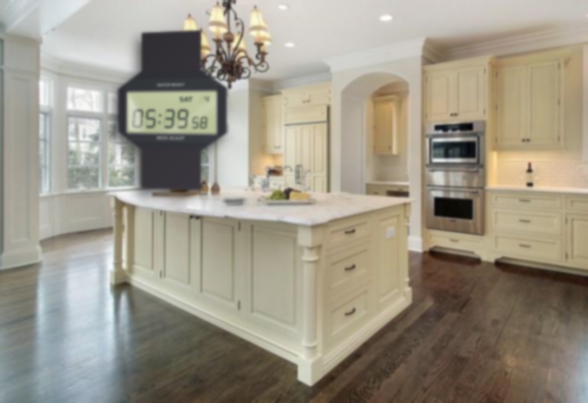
5:39:58
